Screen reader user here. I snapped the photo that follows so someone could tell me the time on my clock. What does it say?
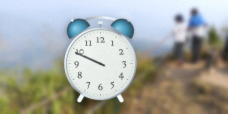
9:49
